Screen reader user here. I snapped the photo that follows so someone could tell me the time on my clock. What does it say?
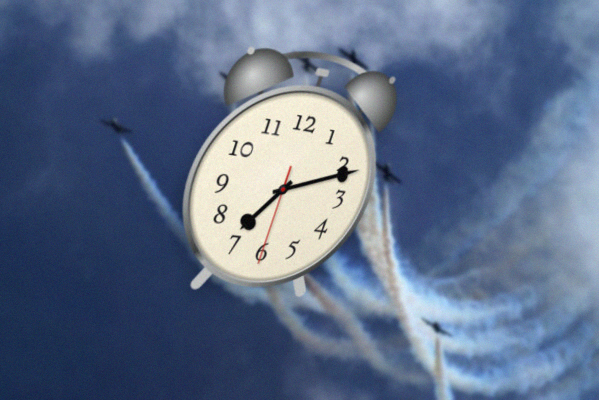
7:11:30
